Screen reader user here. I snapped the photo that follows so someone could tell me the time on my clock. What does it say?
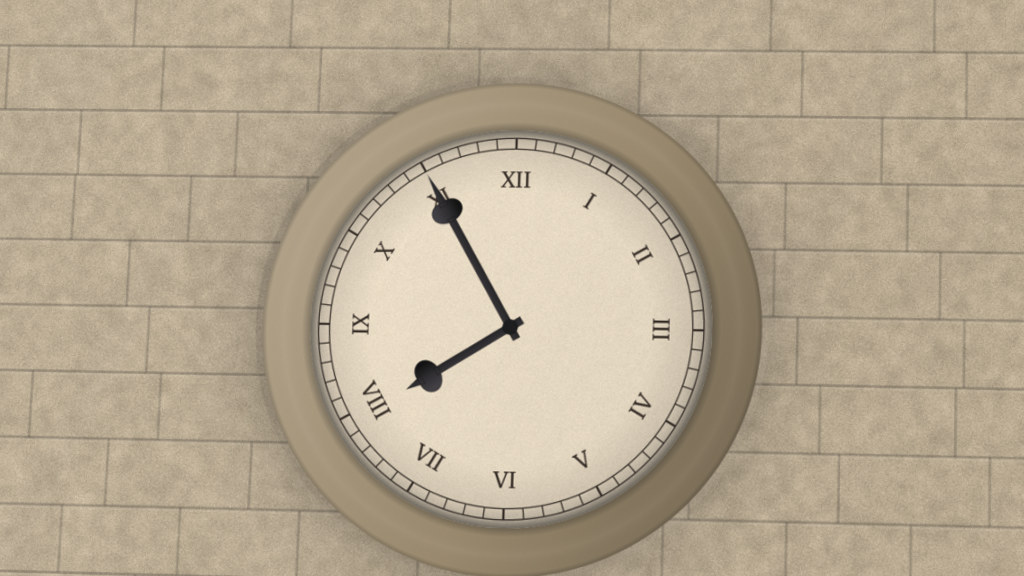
7:55
